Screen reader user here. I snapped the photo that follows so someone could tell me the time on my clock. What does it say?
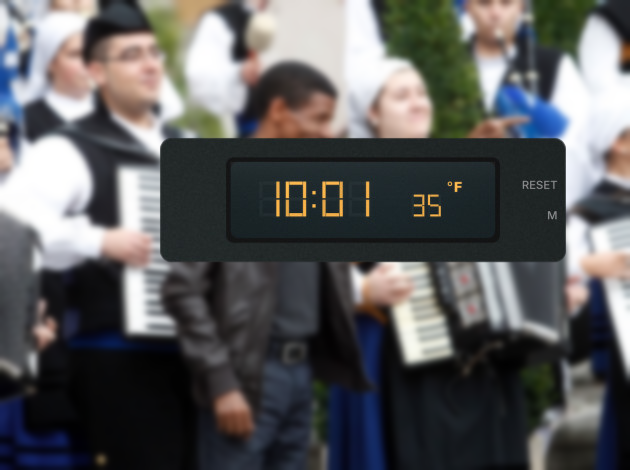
10:01
